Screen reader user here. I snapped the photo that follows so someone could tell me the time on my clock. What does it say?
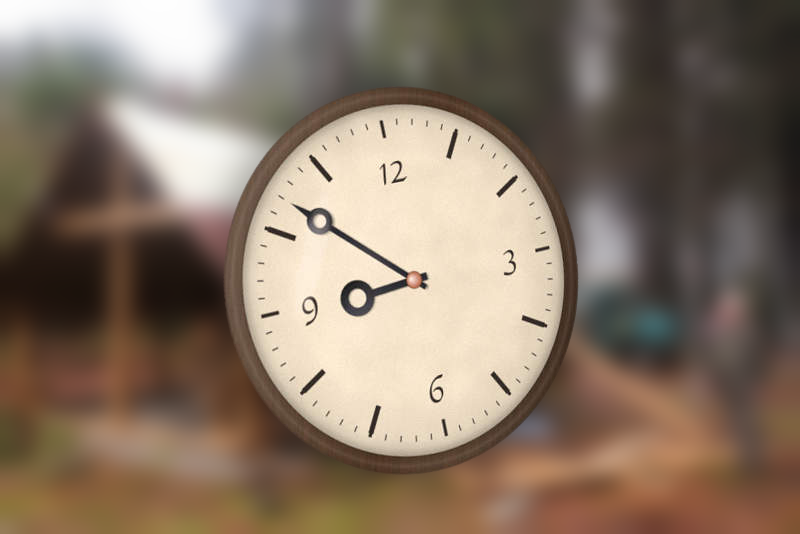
8:52
